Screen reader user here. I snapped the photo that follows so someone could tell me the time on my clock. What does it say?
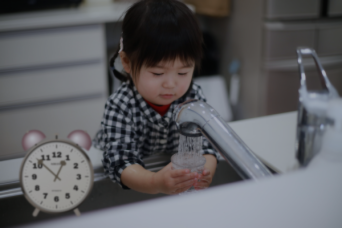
12:52
